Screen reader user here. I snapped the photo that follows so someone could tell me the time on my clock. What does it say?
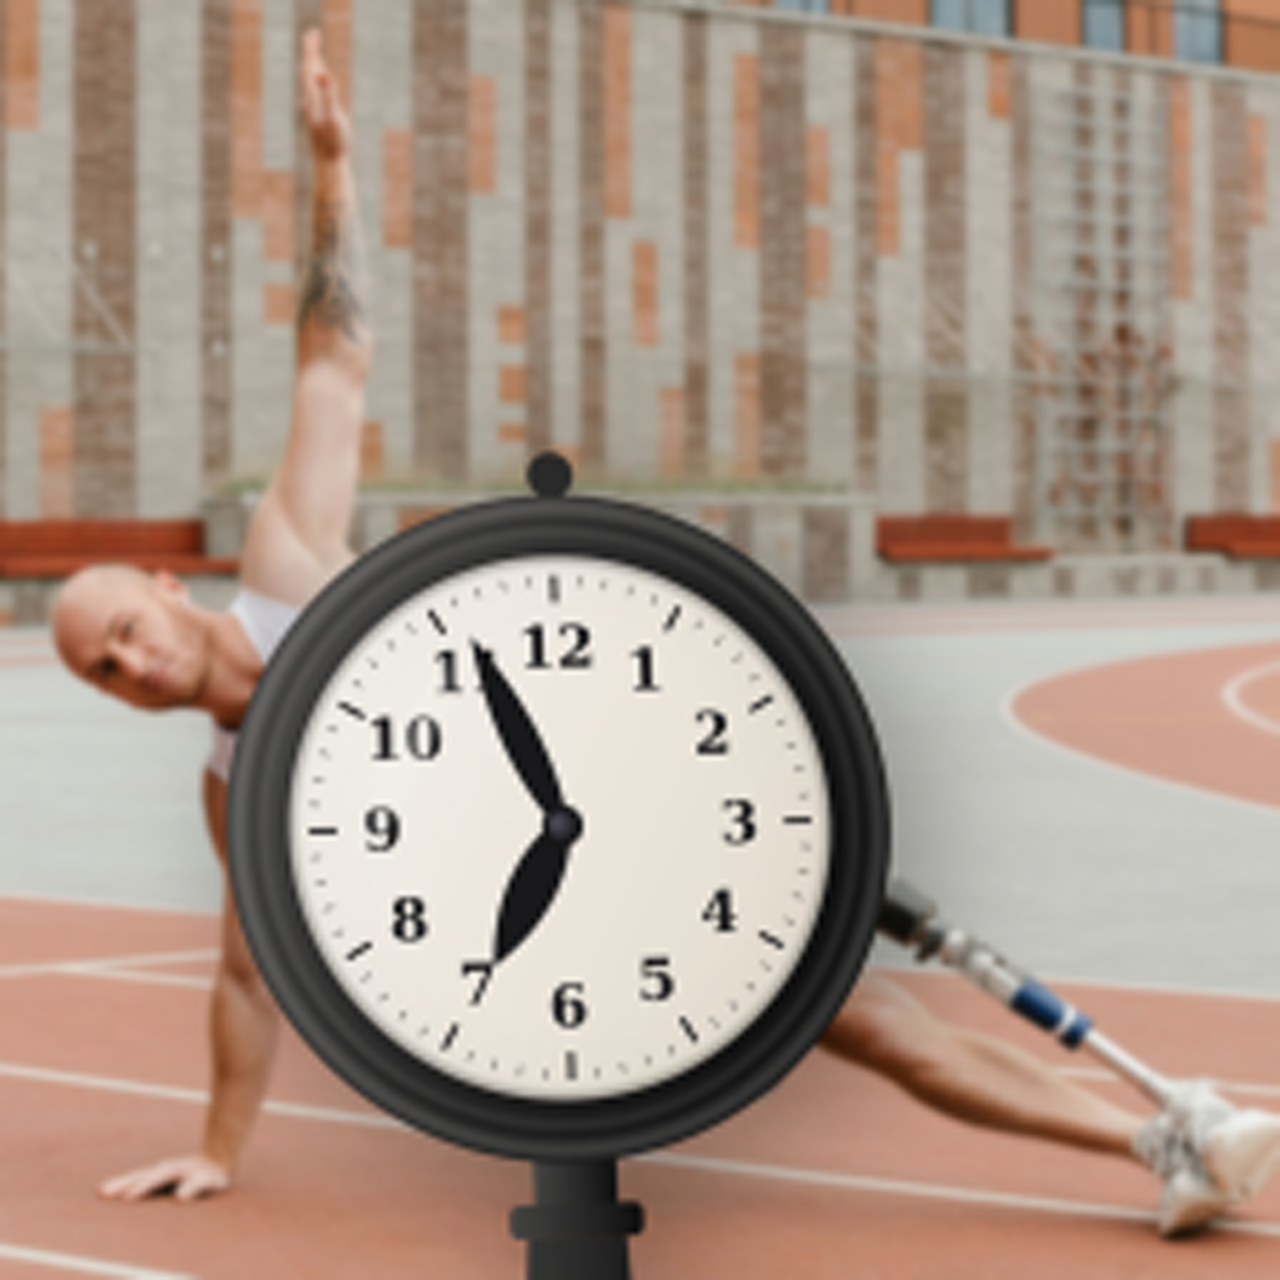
6:56
